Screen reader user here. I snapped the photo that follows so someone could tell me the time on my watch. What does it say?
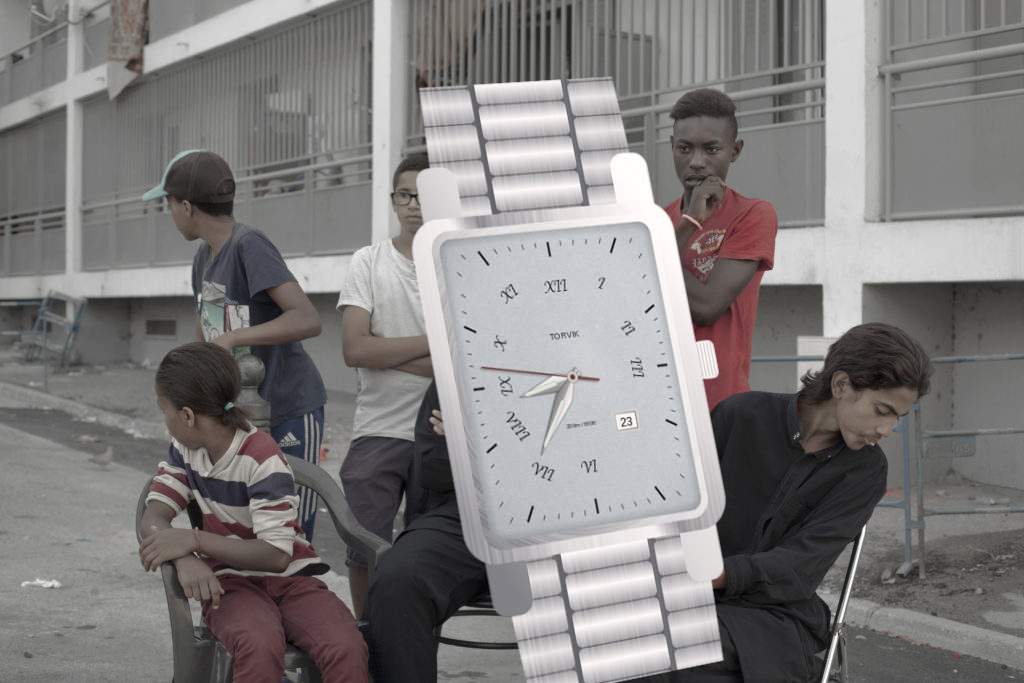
8:35:47
